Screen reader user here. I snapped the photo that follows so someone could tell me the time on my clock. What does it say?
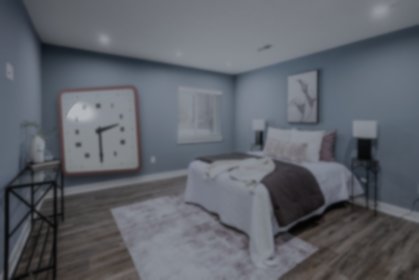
2:30
